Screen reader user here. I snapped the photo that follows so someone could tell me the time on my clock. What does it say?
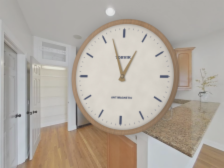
12:57
